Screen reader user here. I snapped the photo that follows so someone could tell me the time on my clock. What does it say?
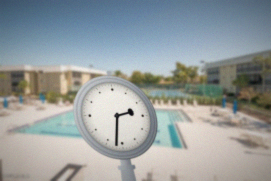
2:32
